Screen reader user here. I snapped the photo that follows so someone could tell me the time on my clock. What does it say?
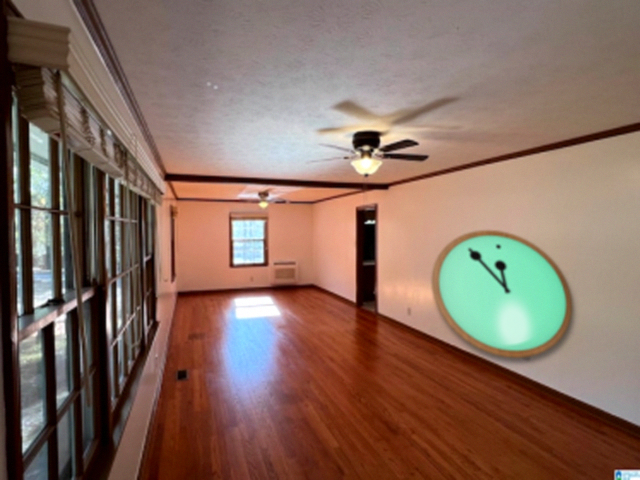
11:54
